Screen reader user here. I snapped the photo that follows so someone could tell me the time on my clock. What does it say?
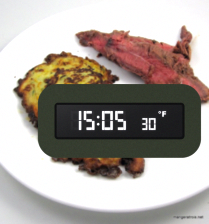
15:05
